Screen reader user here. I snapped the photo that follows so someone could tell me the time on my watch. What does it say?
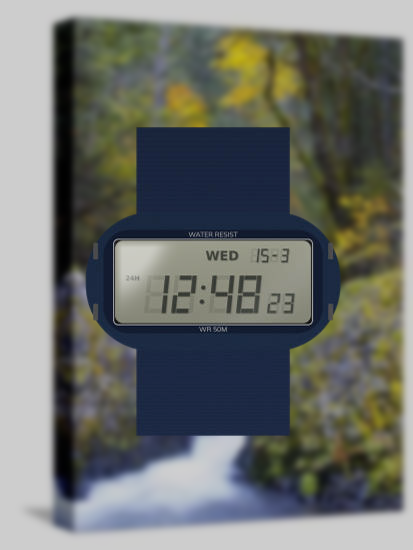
12:48:23
